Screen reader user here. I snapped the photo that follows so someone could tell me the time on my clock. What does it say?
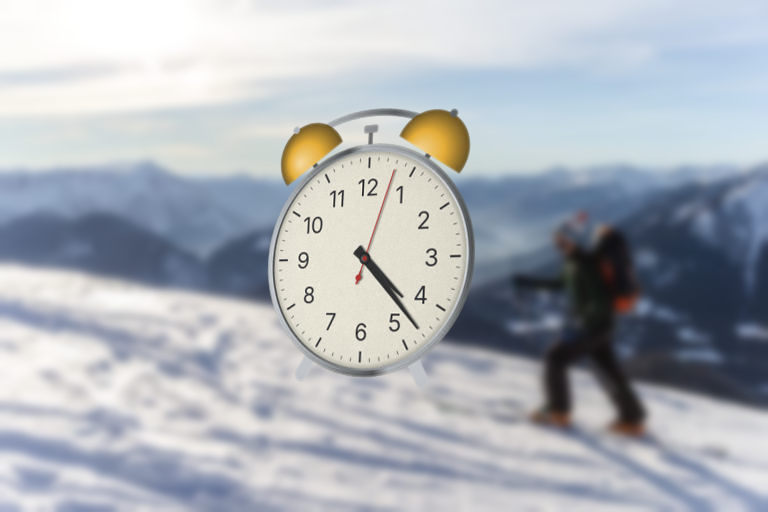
4:23:03
